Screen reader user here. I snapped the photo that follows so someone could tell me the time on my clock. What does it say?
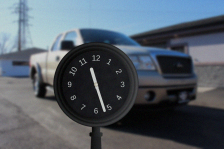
11:27
